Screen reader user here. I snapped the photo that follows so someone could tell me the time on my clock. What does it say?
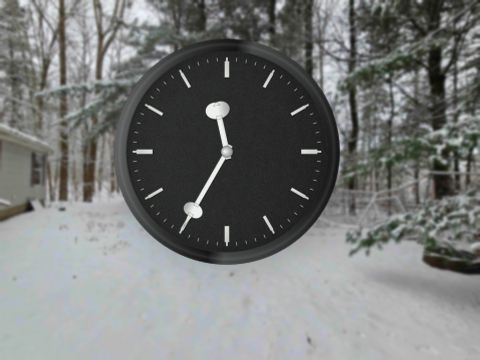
11:35
